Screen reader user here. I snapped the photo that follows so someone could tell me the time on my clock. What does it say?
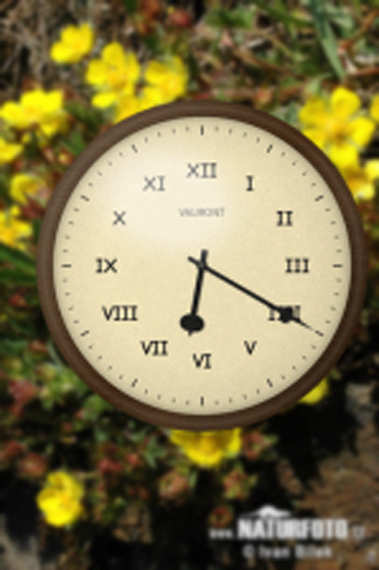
6:20
